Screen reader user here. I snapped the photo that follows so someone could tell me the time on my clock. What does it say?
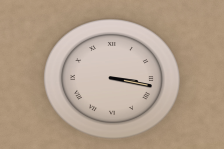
3:17
